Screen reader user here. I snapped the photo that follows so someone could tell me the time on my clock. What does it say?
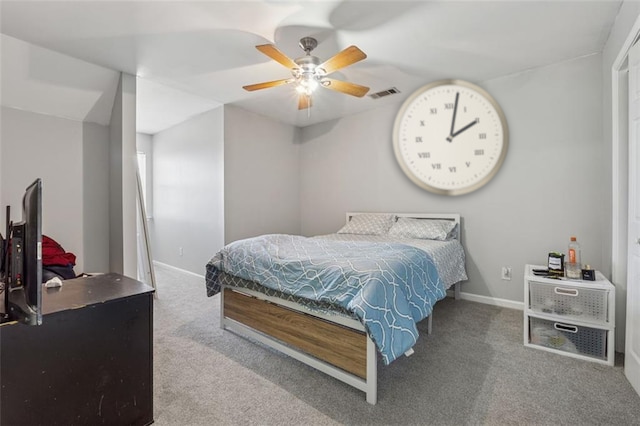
2:02
